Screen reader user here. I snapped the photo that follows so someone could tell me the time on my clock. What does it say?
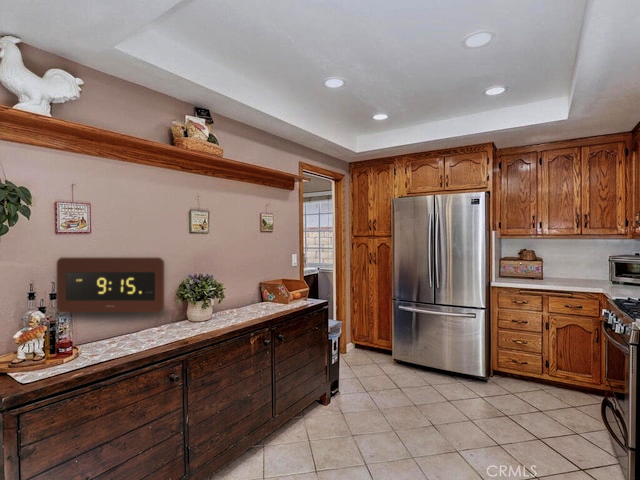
9:15
